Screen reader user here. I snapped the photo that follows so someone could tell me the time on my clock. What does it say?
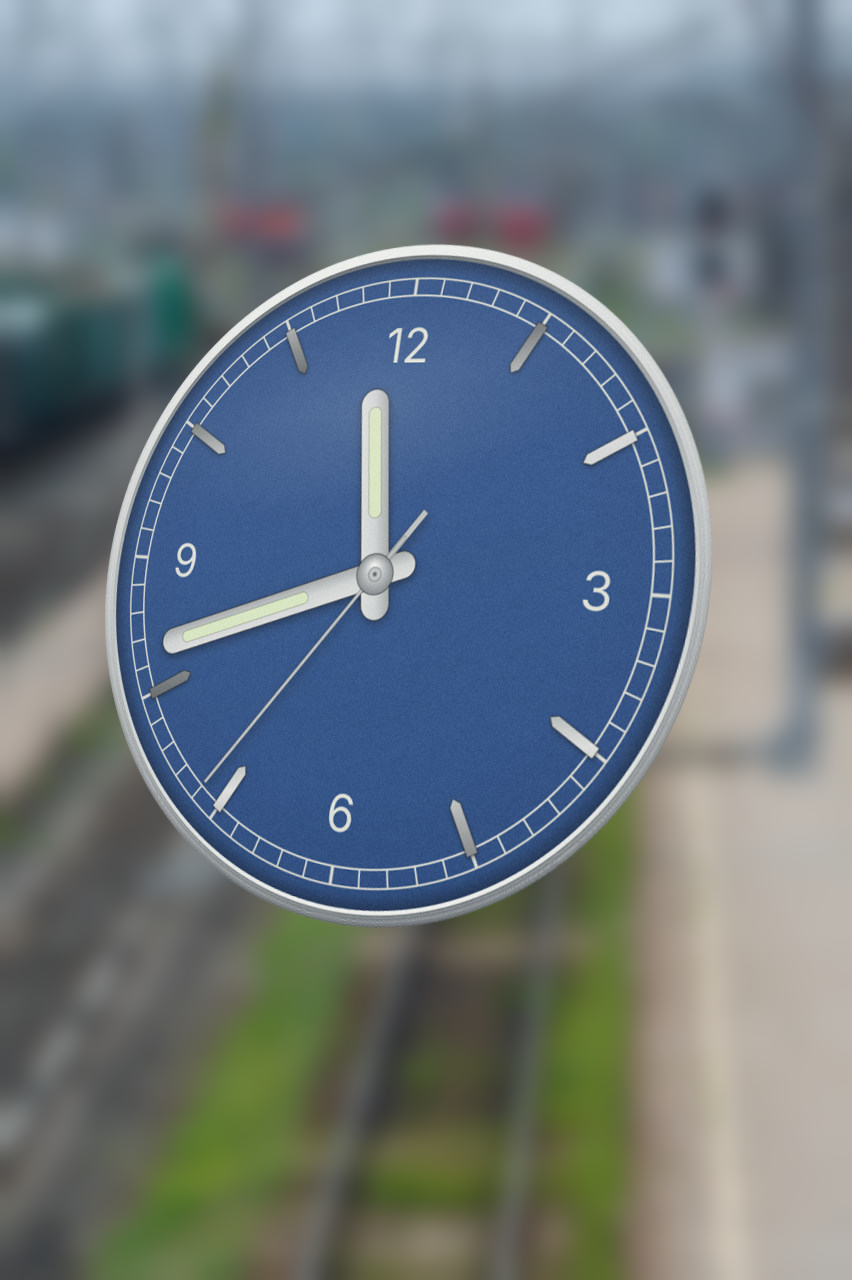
11:41:36
